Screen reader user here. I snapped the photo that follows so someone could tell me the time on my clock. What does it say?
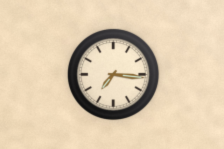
7:16
